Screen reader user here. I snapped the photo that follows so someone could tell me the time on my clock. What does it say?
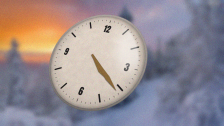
4:21
